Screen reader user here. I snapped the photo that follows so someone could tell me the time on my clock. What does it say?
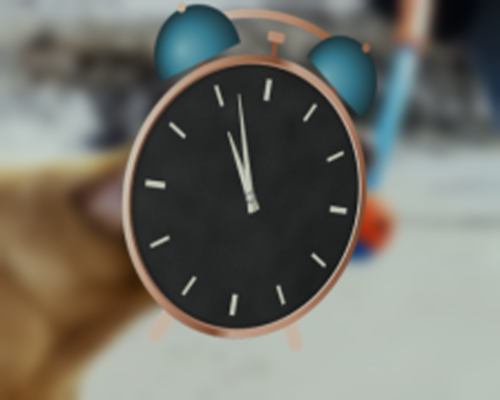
10:57
